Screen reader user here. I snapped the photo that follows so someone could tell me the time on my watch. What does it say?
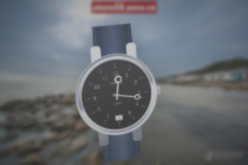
12:17
